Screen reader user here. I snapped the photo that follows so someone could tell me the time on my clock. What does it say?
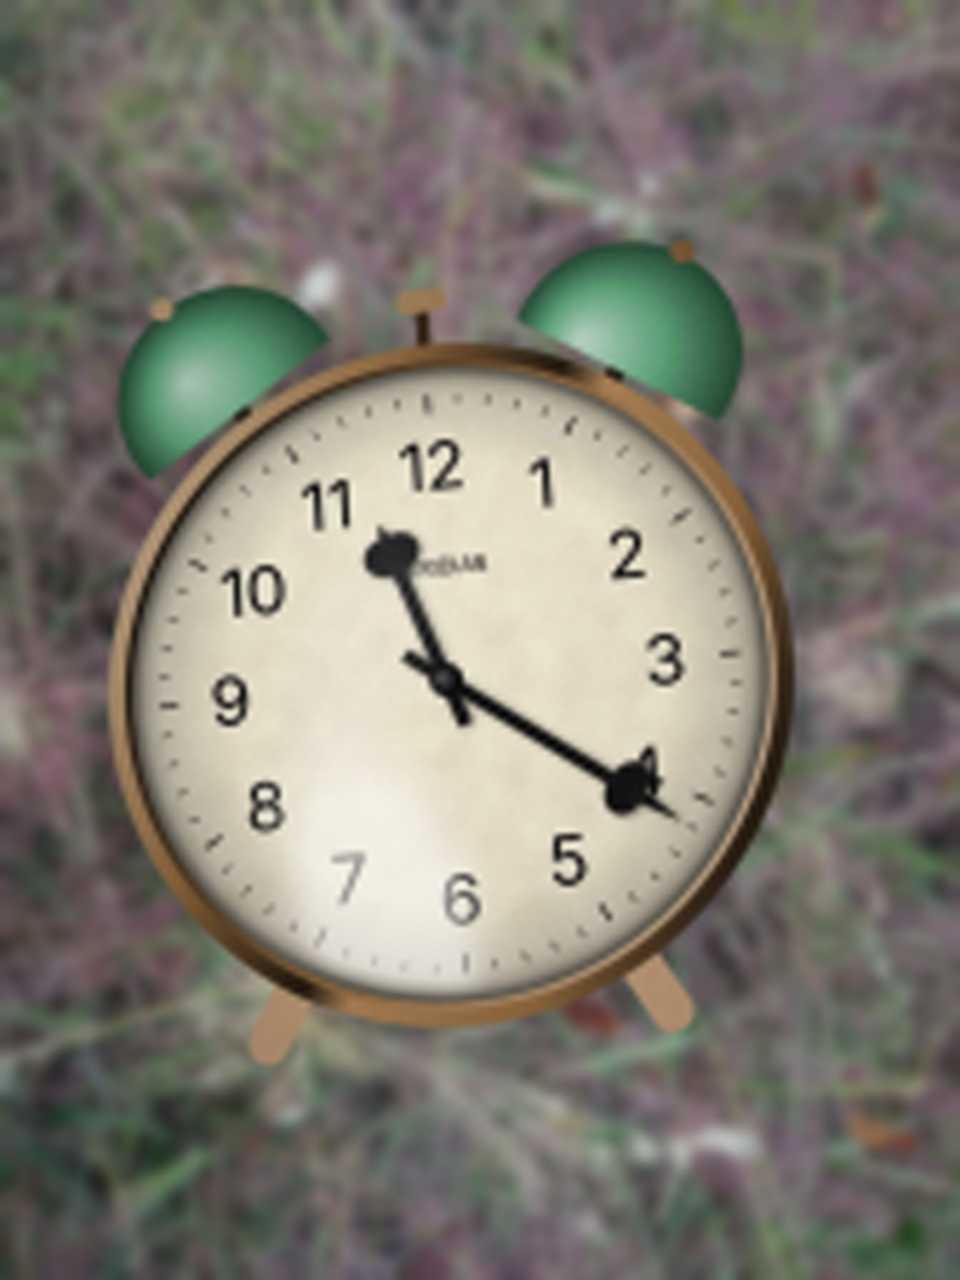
11:21
